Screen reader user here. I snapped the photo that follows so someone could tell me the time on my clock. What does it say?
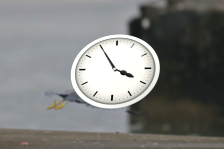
3:55
